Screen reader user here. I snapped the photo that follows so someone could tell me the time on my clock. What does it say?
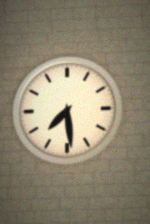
7:29
